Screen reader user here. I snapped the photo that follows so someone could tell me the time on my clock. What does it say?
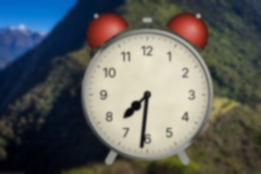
7:31
